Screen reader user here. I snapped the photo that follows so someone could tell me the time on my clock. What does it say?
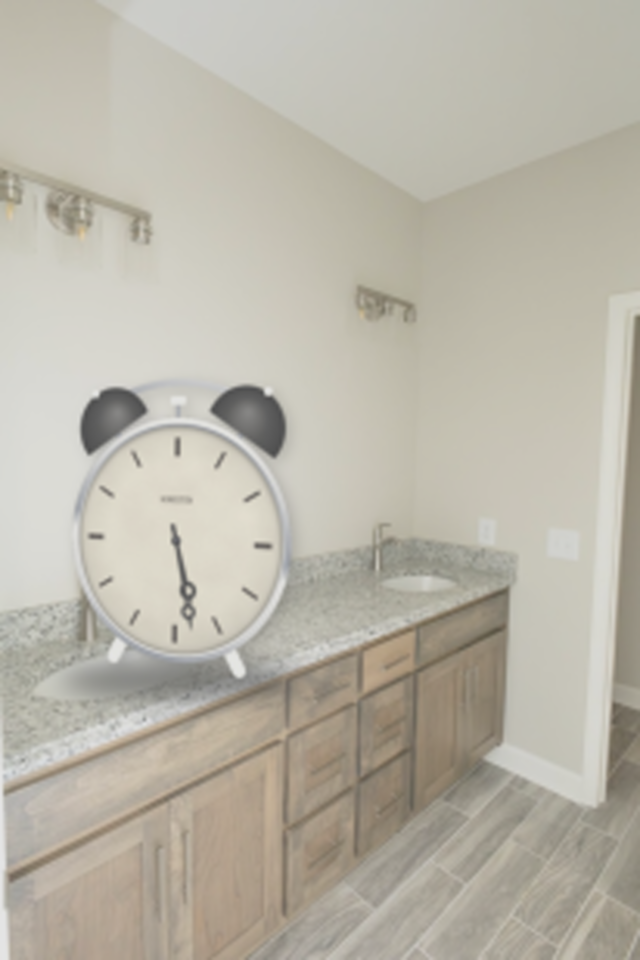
5:28
